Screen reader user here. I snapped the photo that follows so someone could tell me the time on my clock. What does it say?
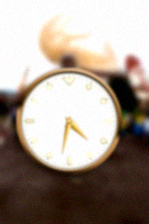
4:32
